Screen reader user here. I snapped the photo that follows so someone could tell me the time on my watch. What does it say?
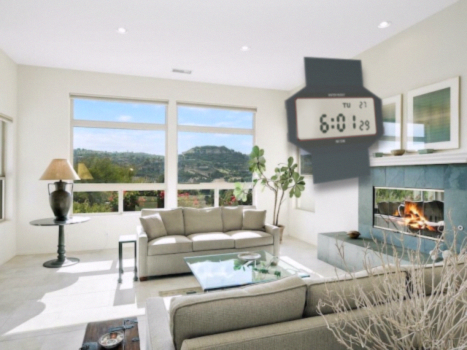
6:01:29
